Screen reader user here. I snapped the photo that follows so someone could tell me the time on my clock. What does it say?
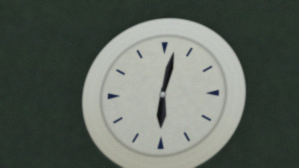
6:02
